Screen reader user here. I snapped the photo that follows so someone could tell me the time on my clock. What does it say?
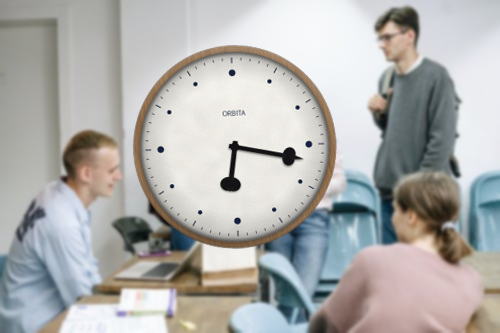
6:17
